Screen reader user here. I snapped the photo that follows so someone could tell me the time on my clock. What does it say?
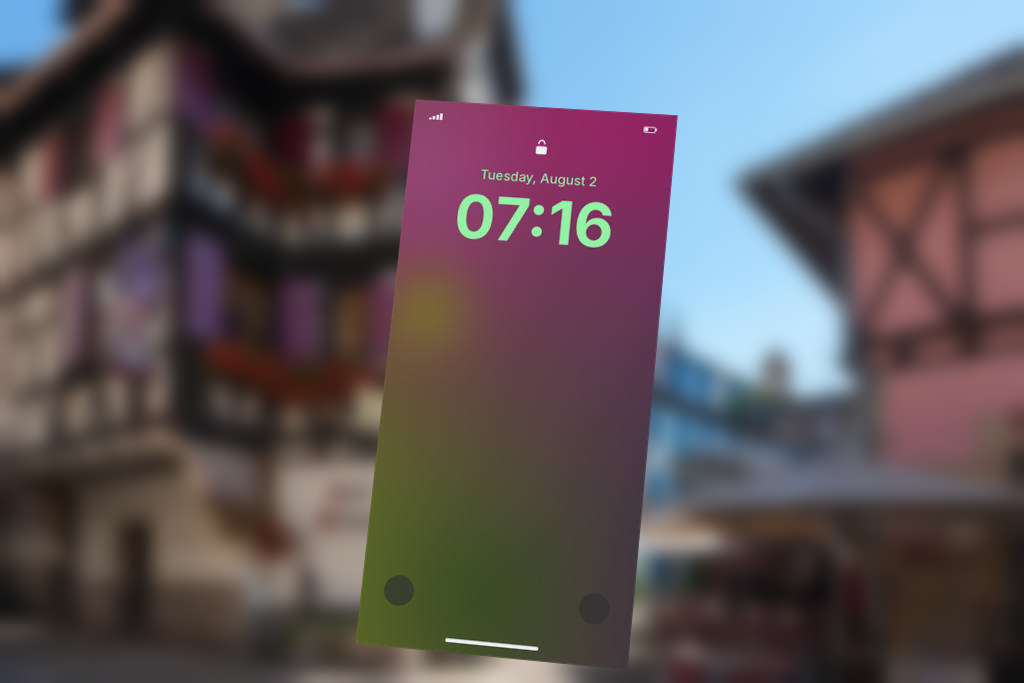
7:16
